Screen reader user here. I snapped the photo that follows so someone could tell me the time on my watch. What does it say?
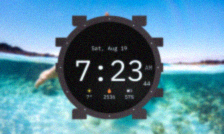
7:23
